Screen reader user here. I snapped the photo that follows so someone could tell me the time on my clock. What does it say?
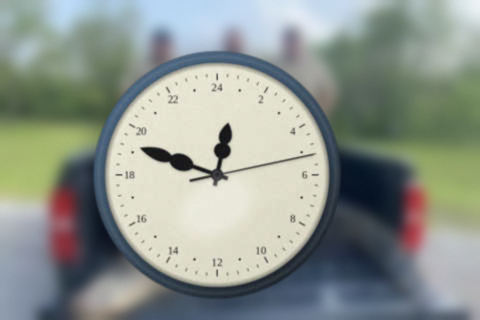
0:48:13
